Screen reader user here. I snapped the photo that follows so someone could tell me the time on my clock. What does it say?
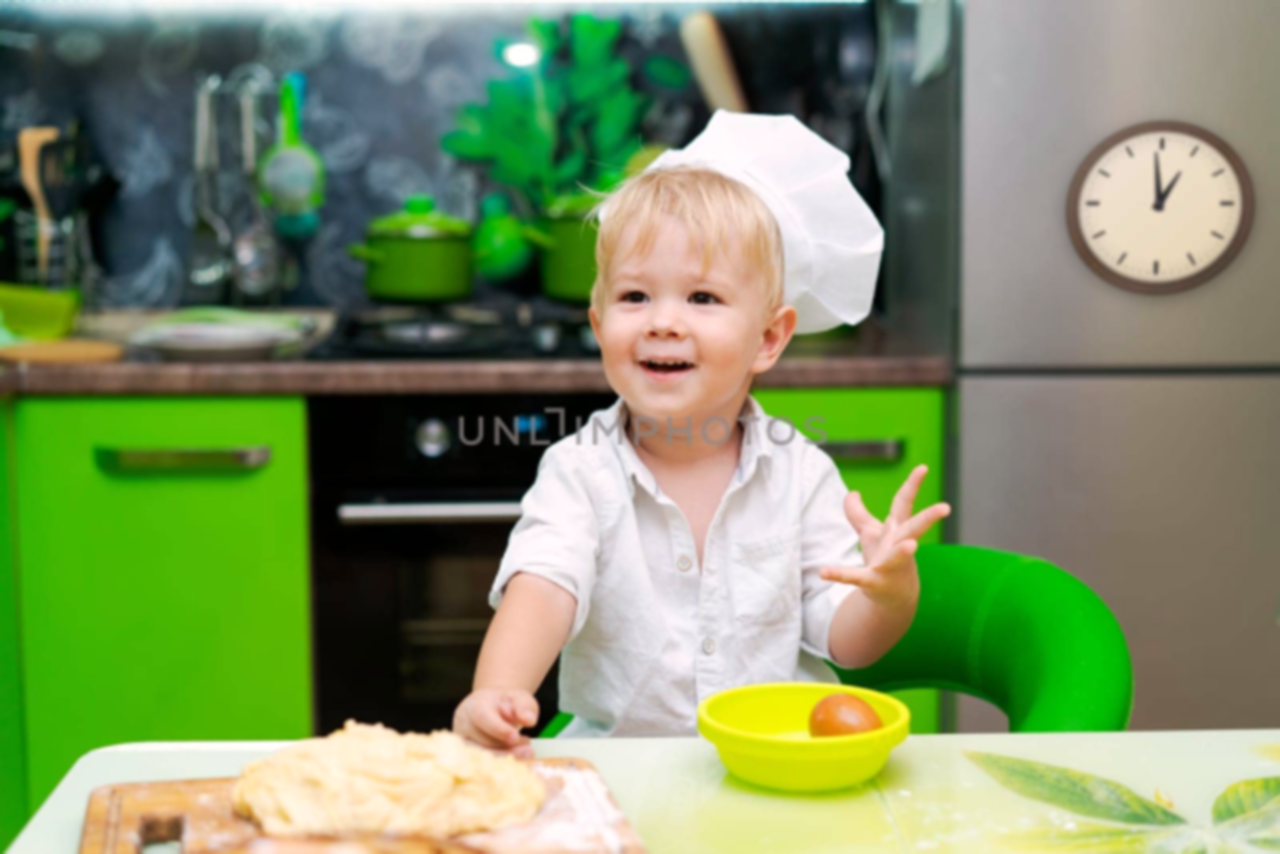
12:59
